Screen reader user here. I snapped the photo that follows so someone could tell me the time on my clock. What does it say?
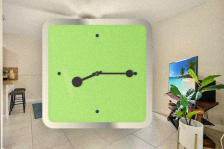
8:15
